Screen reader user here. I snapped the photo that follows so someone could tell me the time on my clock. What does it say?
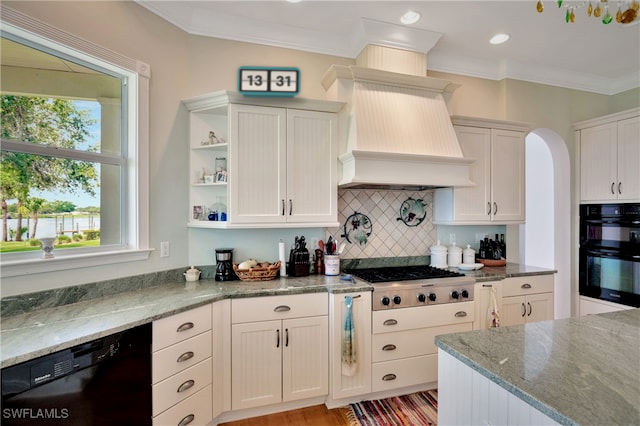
13:31
